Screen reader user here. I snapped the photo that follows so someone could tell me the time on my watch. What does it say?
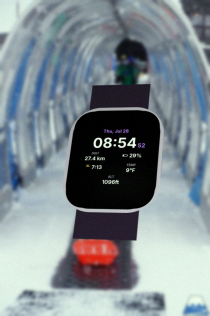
8:54
